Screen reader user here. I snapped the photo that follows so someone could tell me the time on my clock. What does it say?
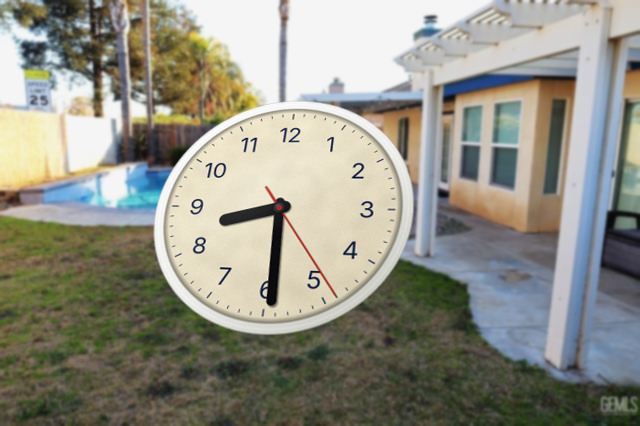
8:29:24
